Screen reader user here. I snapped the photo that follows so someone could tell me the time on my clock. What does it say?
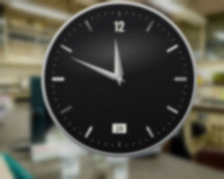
11:49
